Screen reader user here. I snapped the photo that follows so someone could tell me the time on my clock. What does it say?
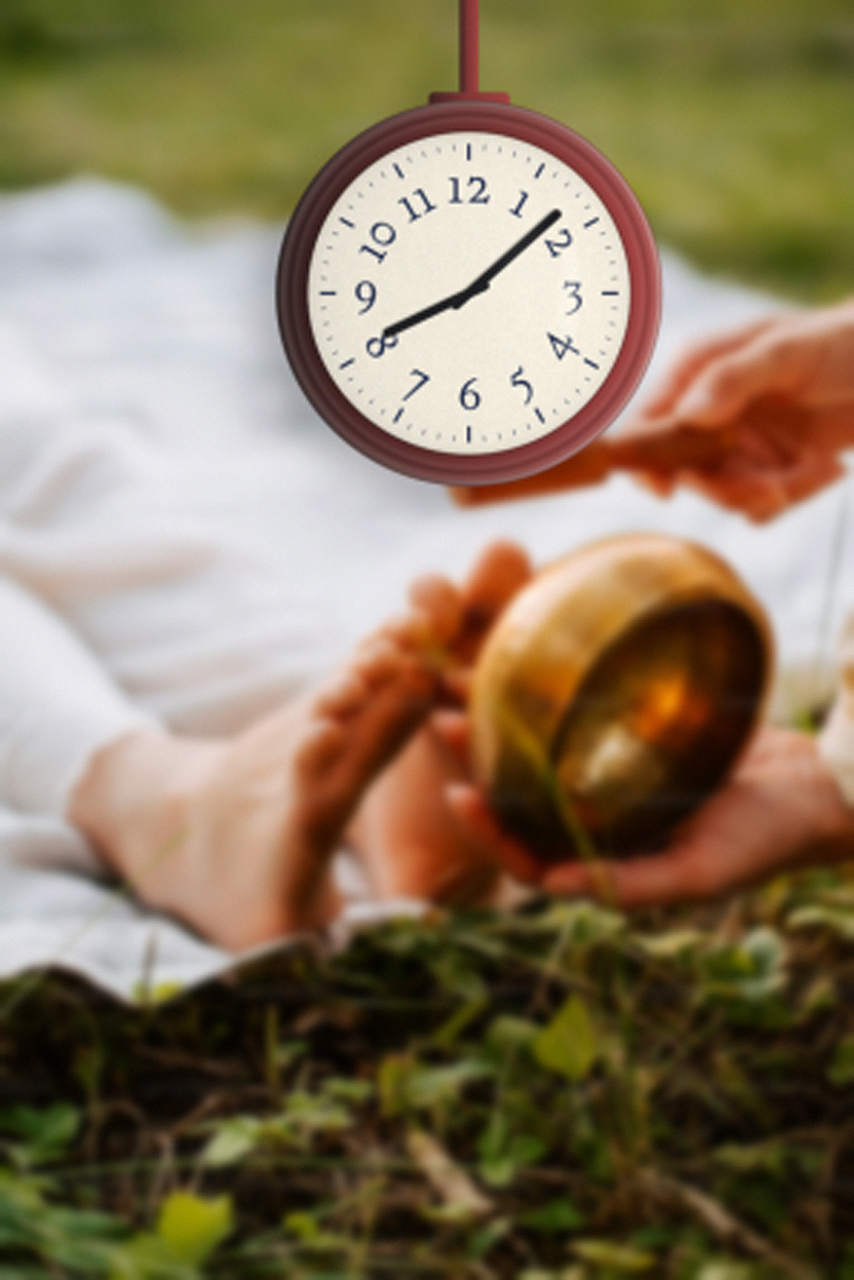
8:08
